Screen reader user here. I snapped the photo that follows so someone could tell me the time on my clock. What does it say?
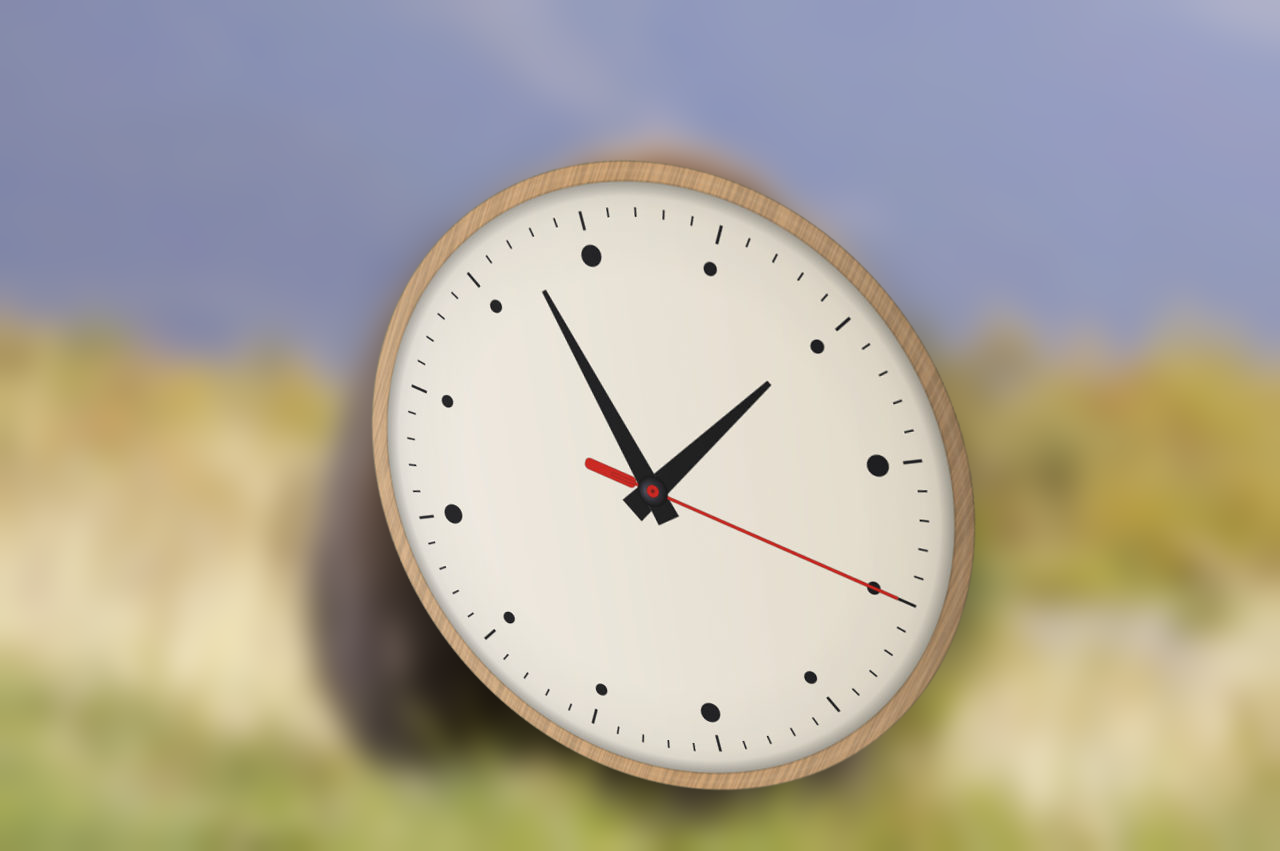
1:57:20
